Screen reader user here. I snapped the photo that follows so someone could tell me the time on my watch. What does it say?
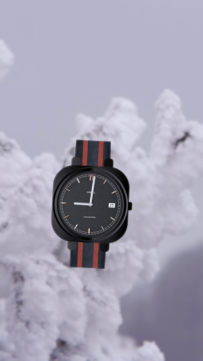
9:01
